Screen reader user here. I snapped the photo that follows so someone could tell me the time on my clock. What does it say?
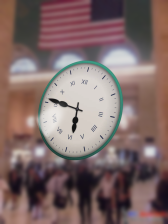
5:46
